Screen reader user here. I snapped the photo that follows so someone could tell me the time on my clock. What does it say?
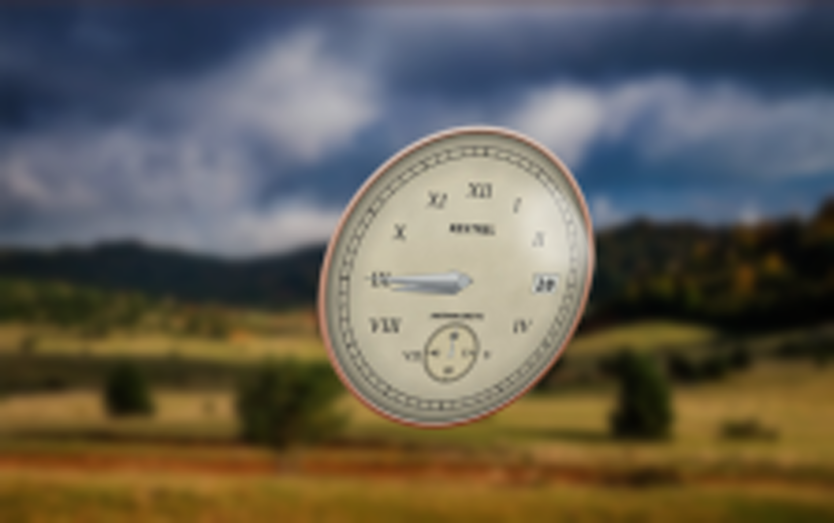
8:45
